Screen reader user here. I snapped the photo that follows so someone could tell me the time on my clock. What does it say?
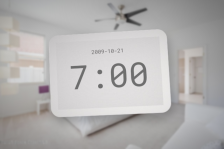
7:00
